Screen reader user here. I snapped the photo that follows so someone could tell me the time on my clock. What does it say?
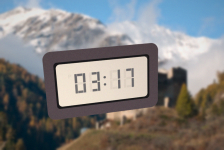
3:17
